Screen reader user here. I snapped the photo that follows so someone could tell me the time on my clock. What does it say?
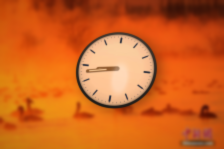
8:43
